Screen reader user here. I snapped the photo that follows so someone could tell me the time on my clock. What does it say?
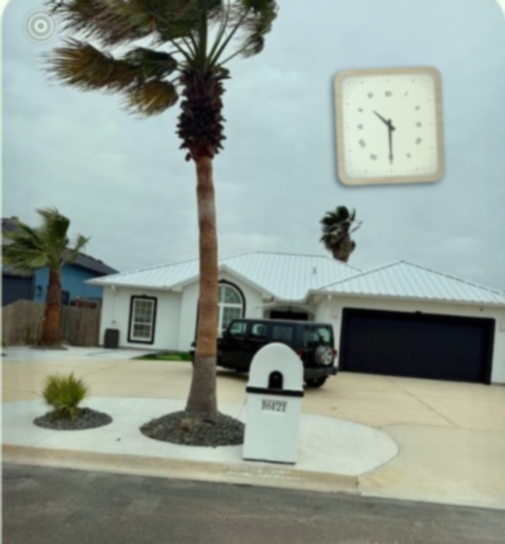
10:30
